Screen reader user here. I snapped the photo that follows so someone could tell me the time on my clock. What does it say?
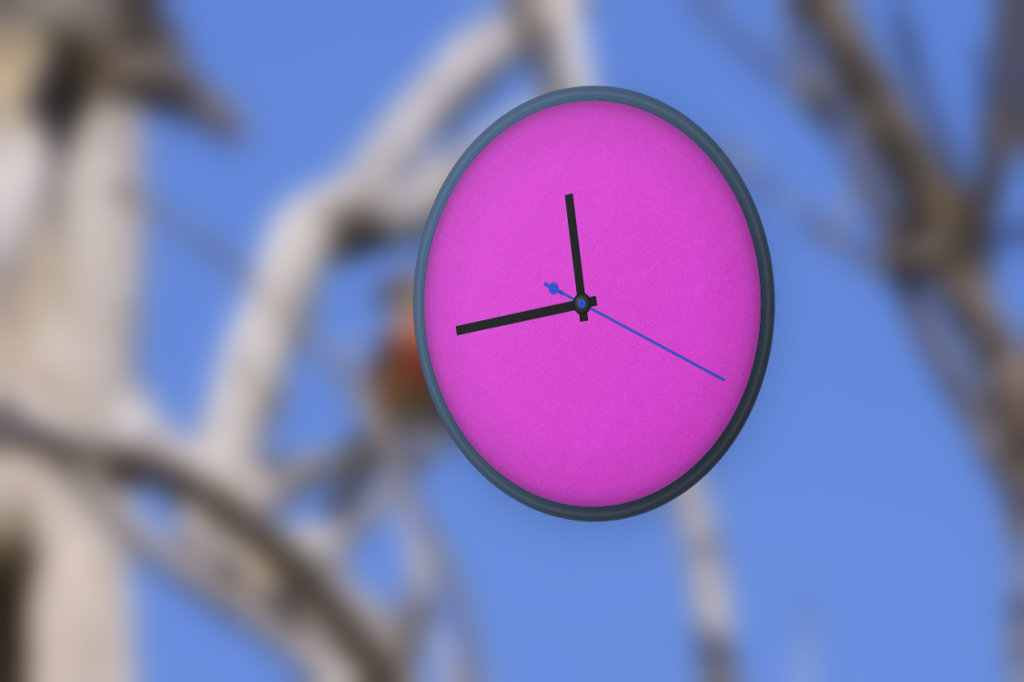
11:43:19
